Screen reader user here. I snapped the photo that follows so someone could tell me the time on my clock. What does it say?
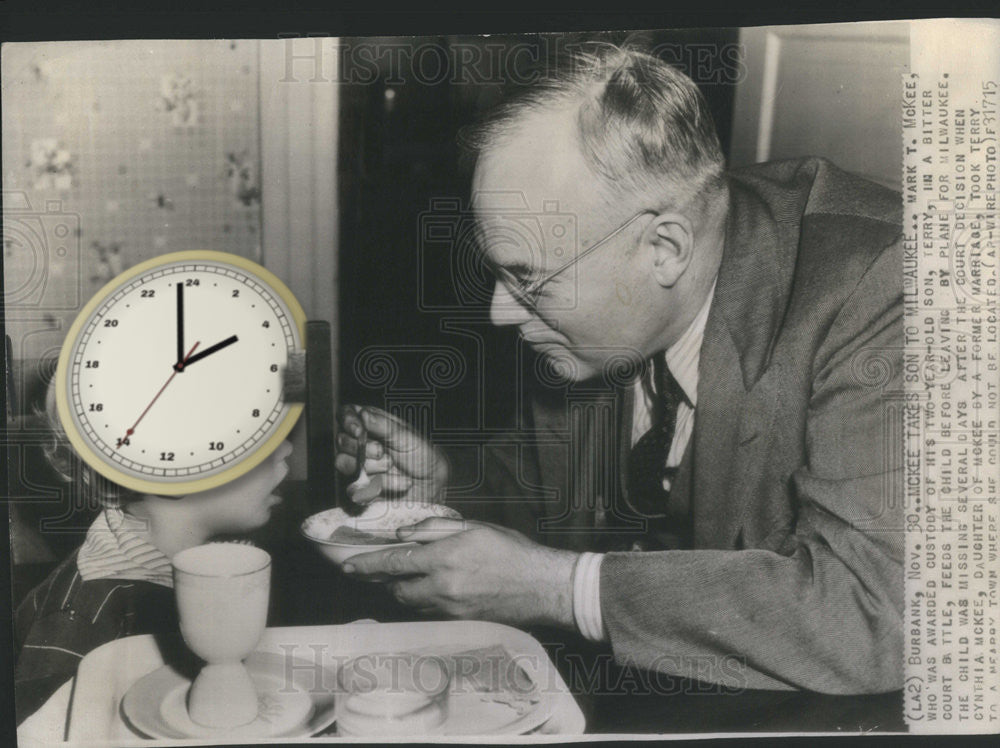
3:58:35
